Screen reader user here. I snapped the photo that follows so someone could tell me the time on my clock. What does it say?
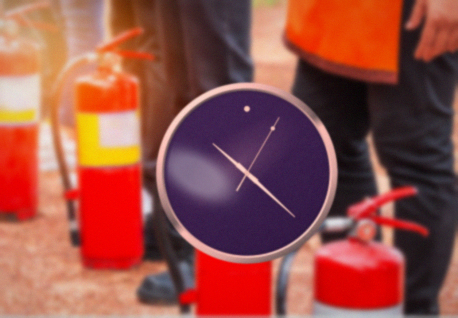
10:22:05
